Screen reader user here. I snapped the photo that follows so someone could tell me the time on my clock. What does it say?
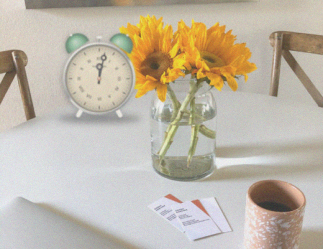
12:02
